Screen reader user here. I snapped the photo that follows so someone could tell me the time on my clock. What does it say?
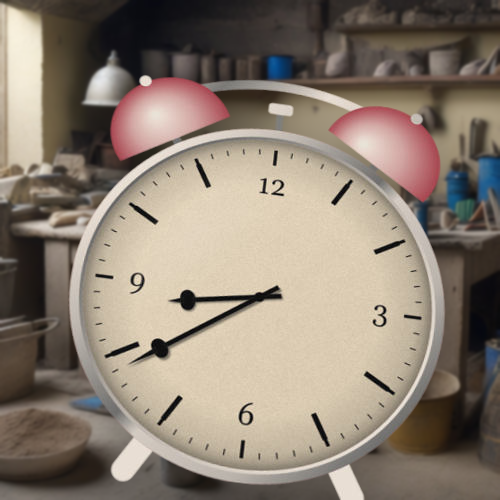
8:39
